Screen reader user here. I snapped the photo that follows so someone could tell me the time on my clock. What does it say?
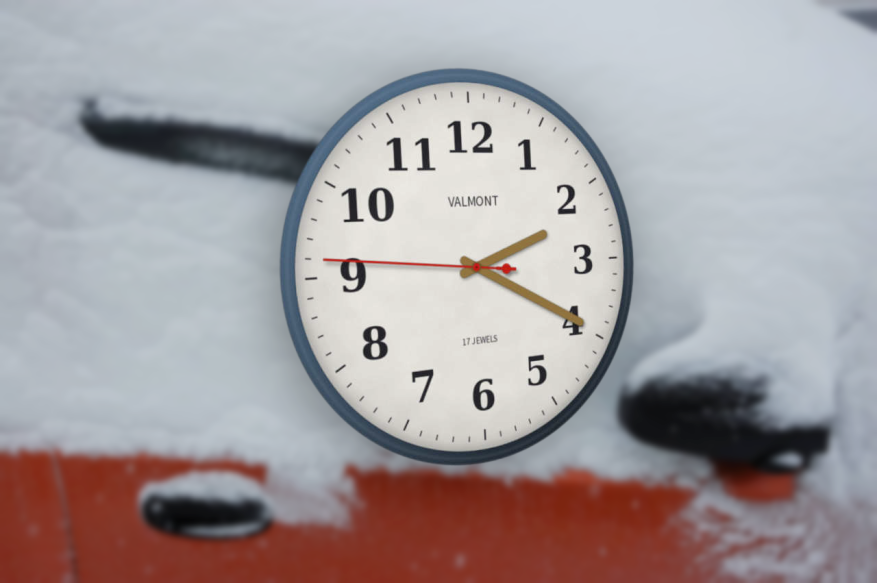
2:19:46
